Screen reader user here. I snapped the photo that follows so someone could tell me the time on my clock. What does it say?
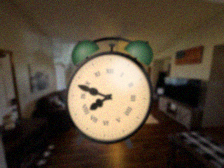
7:48
